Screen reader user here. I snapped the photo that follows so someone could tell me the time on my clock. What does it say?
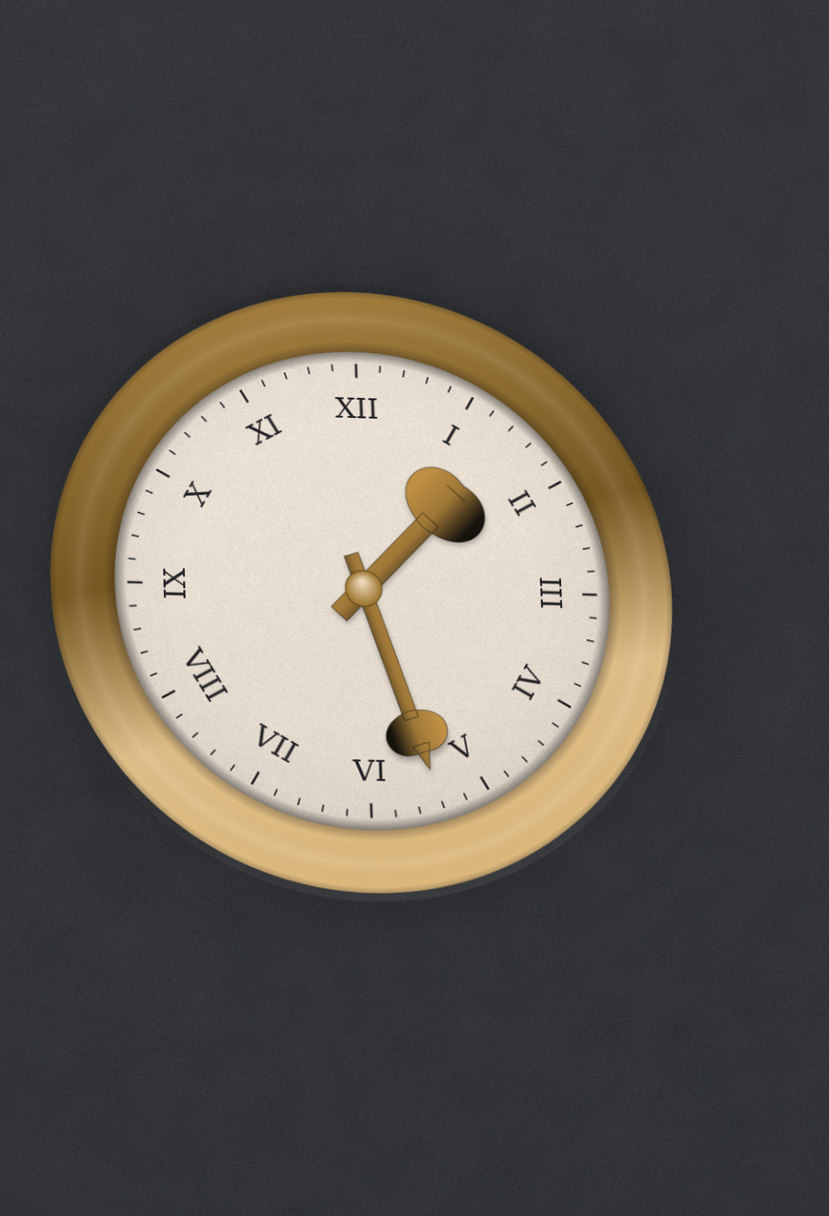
1:27
